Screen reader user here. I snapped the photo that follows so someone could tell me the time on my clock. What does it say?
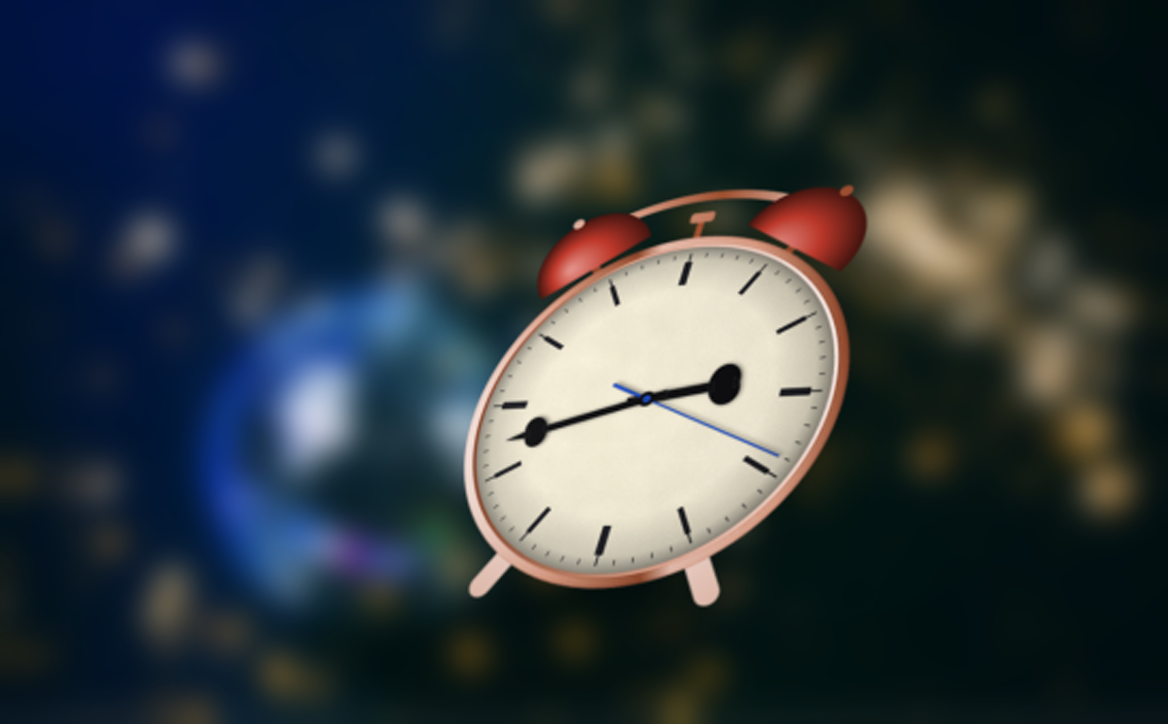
2:42:19
